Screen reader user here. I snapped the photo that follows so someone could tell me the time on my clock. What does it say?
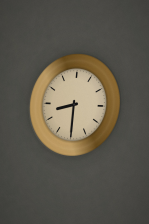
8:30
